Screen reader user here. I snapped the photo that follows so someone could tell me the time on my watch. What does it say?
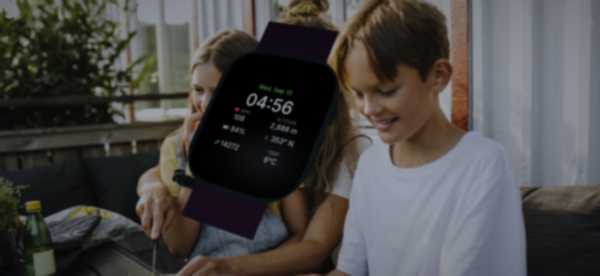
4:56
